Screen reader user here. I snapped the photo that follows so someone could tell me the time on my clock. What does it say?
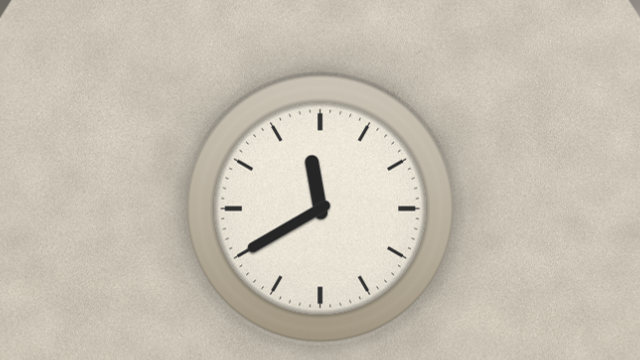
11:40
